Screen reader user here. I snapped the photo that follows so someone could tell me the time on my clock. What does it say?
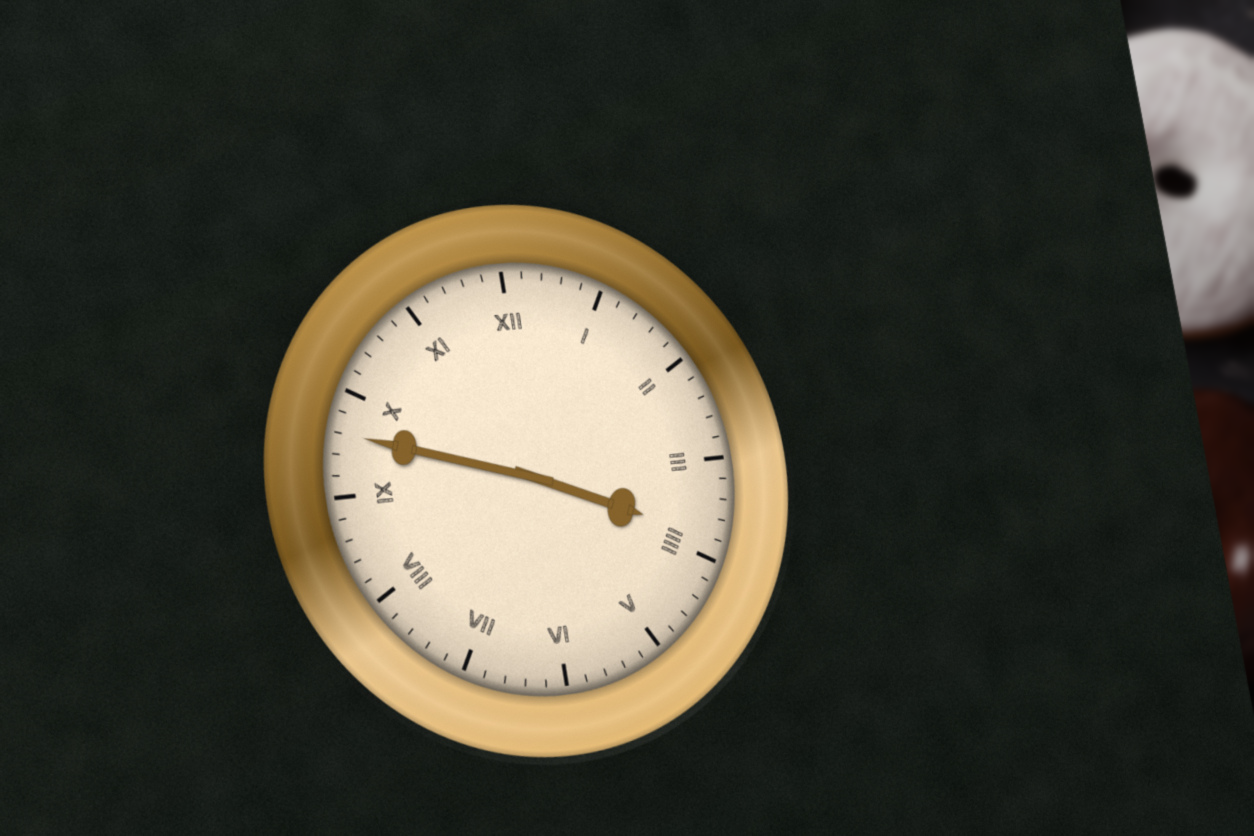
3:48
